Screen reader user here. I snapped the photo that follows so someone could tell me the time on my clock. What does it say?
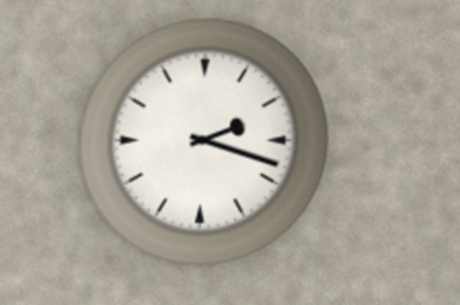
2:18
